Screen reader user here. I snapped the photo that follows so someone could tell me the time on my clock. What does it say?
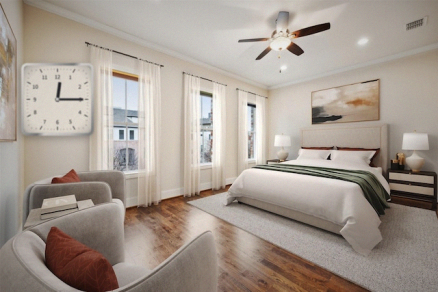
12:15
